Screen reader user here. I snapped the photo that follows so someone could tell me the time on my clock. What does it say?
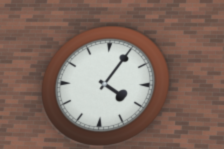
4:05
